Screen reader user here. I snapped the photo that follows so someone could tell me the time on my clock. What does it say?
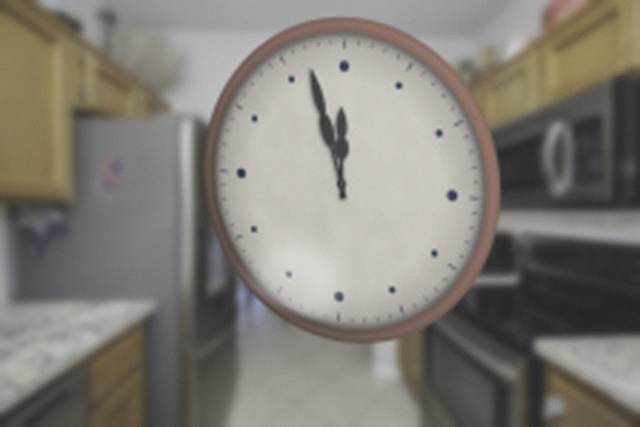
11:57
